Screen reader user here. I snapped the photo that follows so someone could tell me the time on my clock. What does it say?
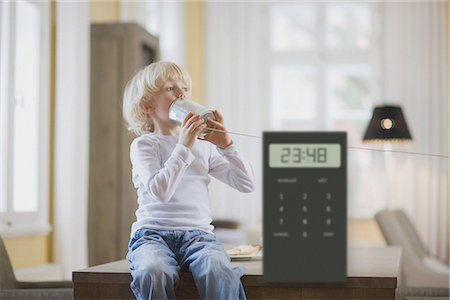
23:48
